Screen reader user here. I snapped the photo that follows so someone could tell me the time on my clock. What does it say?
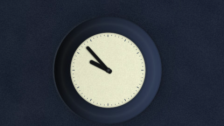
9:53
